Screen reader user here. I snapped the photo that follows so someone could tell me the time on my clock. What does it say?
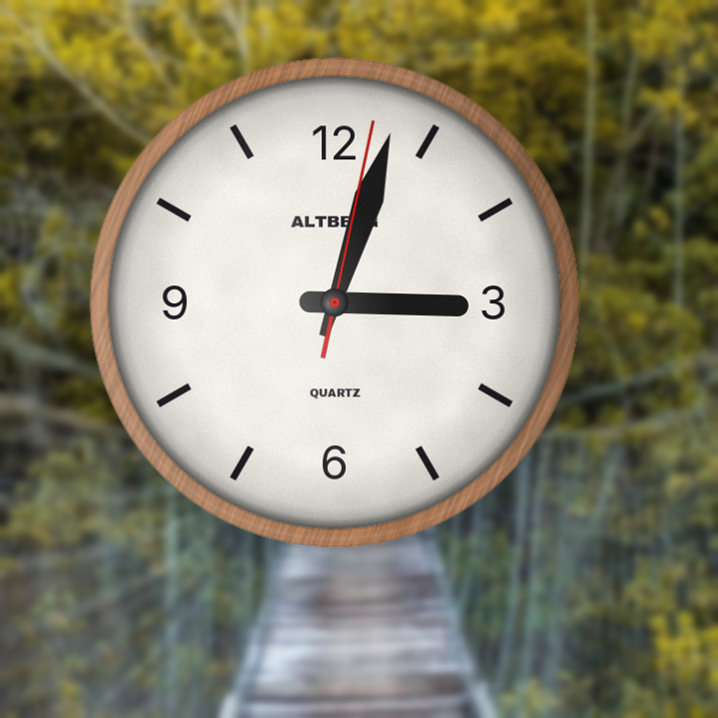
3:03:02
